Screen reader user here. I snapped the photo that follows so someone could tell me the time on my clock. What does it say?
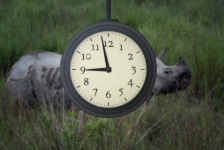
8:58
